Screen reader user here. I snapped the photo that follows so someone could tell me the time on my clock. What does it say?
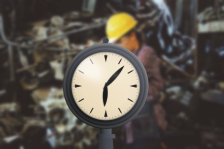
6:07
